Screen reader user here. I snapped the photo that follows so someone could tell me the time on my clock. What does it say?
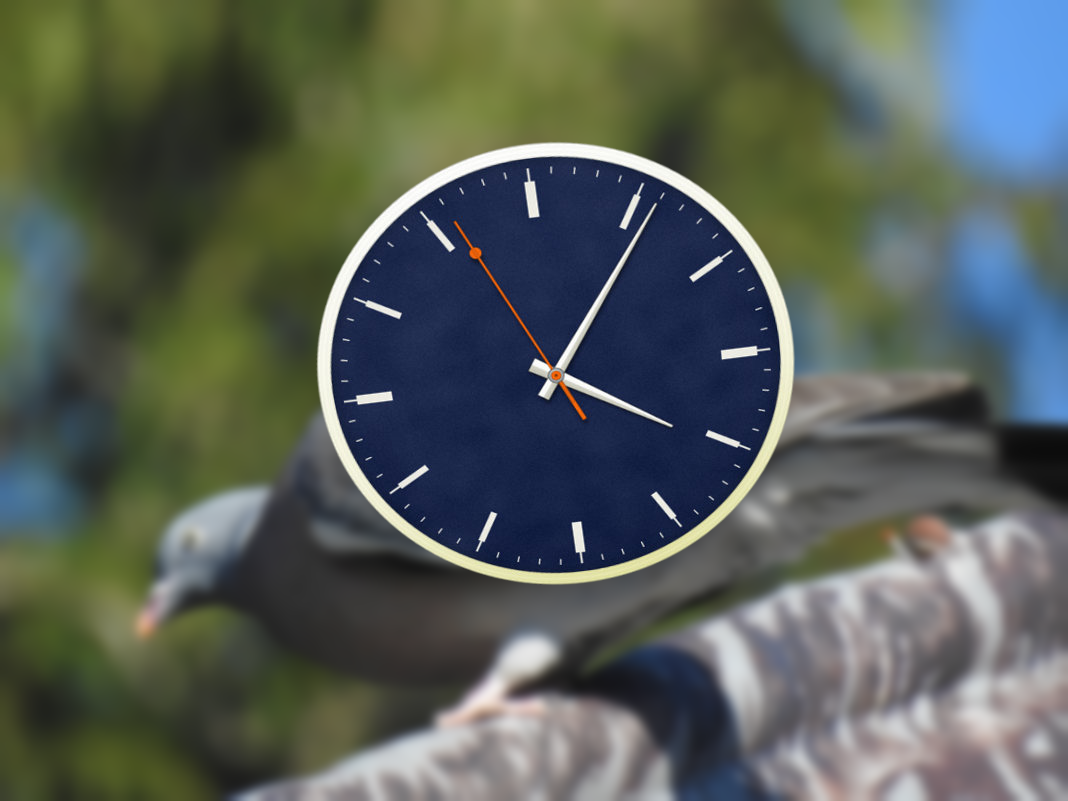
4:05:56
